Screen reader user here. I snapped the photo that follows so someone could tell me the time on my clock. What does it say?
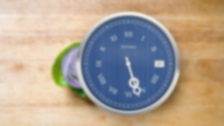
5:27
